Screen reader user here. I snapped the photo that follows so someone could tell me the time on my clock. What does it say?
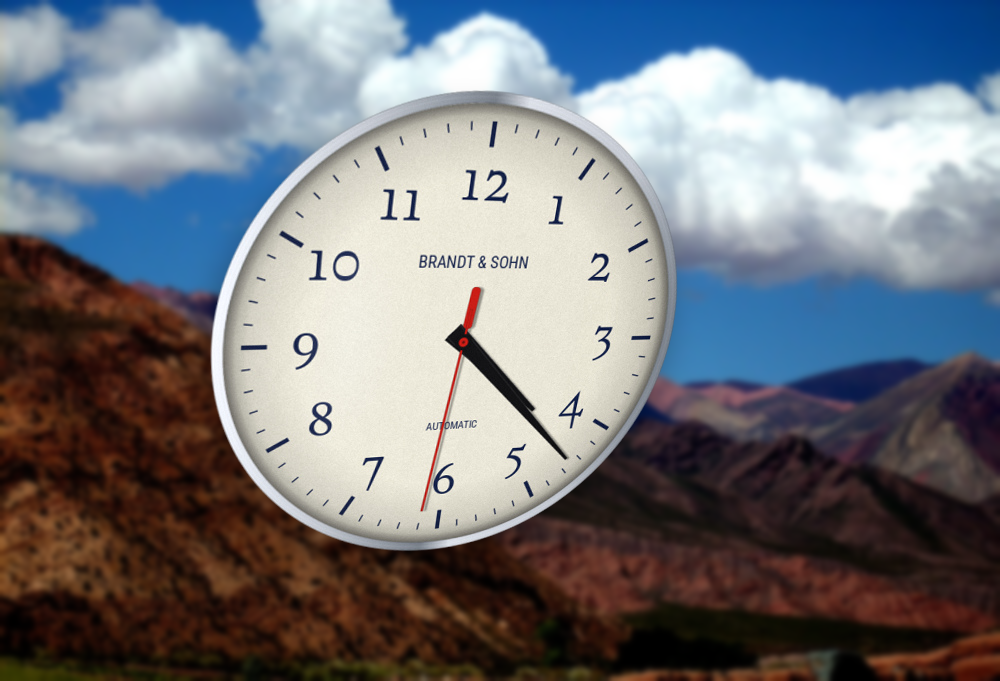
4:22:31
